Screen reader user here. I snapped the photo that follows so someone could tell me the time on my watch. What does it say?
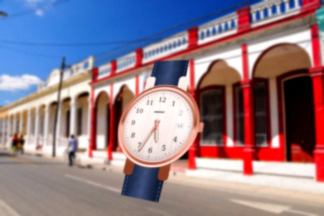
5:34
